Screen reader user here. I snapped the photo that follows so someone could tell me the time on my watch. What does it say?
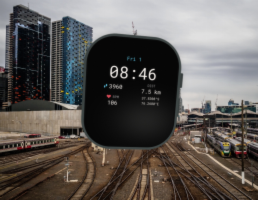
8:46
